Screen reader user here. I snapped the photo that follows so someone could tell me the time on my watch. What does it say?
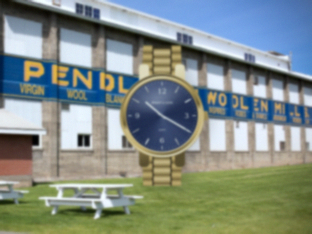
10:20
